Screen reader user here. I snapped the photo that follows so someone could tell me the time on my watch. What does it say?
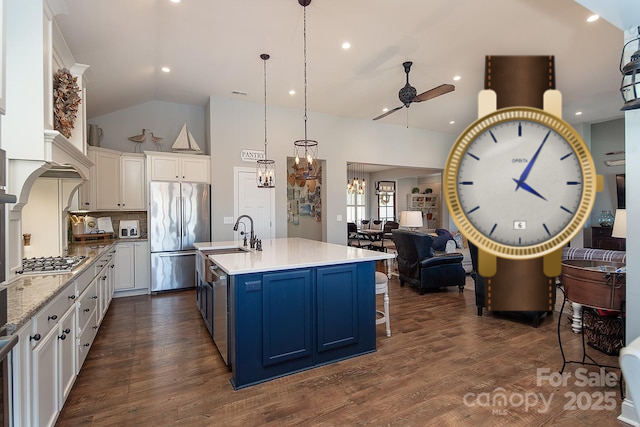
4:05
